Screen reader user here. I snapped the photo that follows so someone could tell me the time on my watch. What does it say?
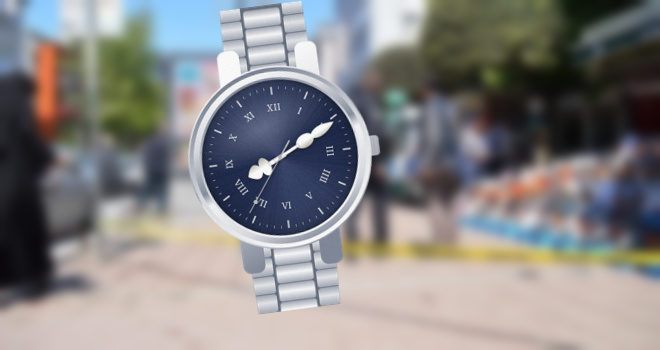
8:10:36
